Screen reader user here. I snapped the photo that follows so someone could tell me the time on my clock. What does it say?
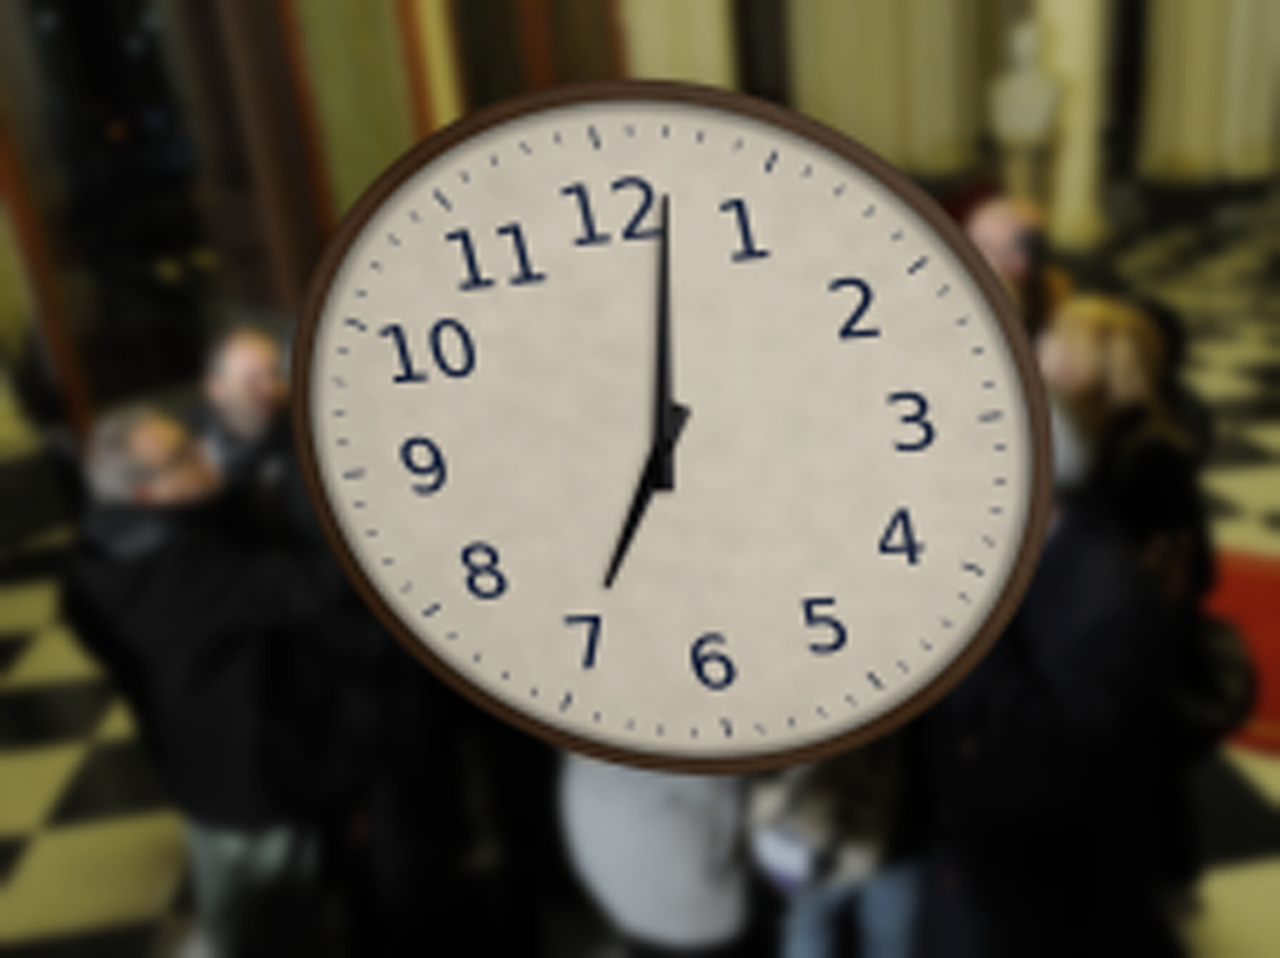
7:02
